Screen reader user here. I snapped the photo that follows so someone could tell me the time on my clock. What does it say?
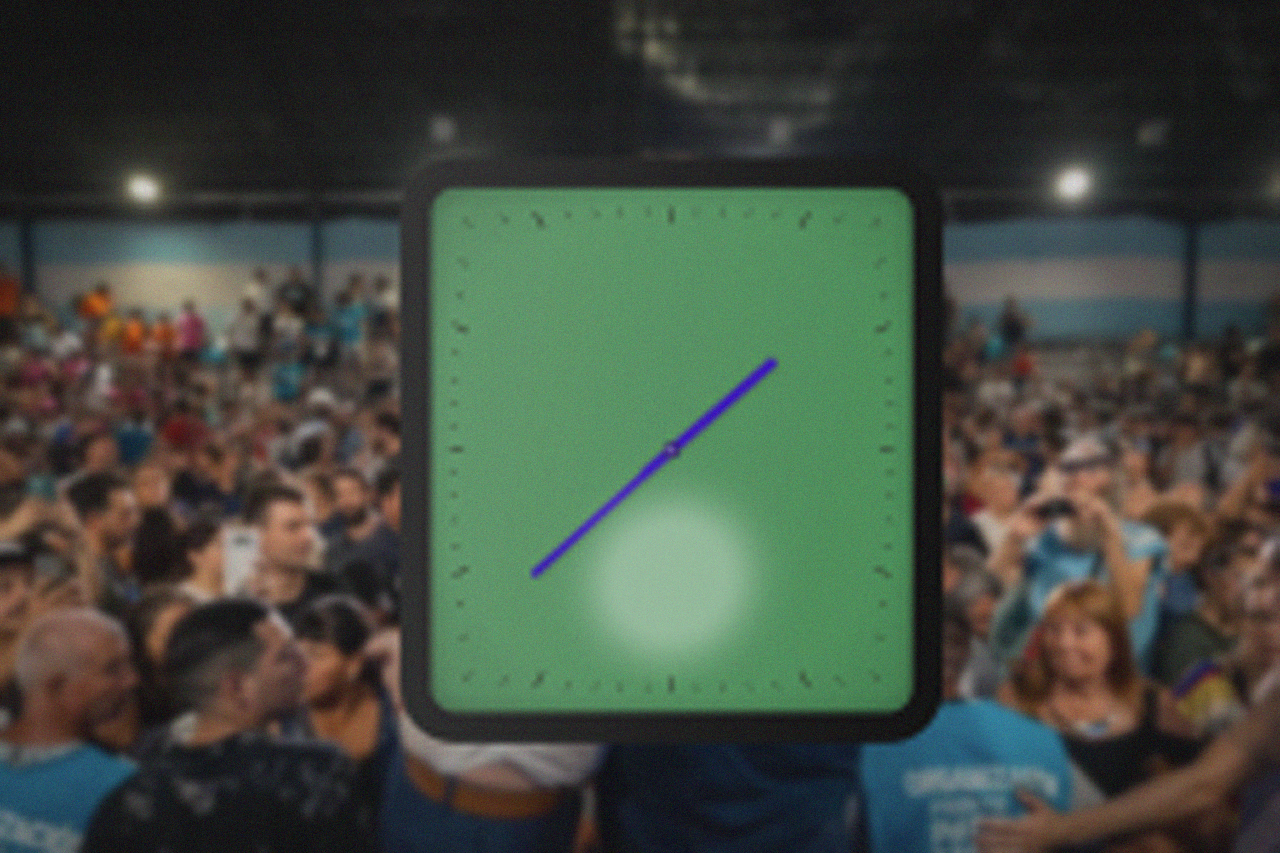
1:38
